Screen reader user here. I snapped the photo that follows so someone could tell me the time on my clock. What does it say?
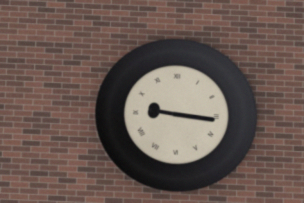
9:16
